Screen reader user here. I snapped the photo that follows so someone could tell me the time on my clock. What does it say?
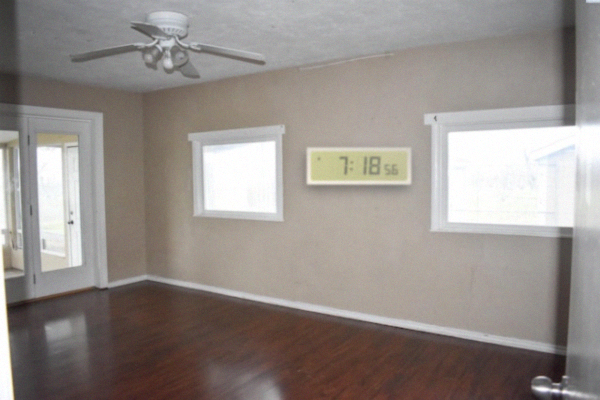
7:18
